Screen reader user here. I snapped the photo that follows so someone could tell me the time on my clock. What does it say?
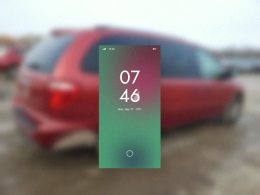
7:46
